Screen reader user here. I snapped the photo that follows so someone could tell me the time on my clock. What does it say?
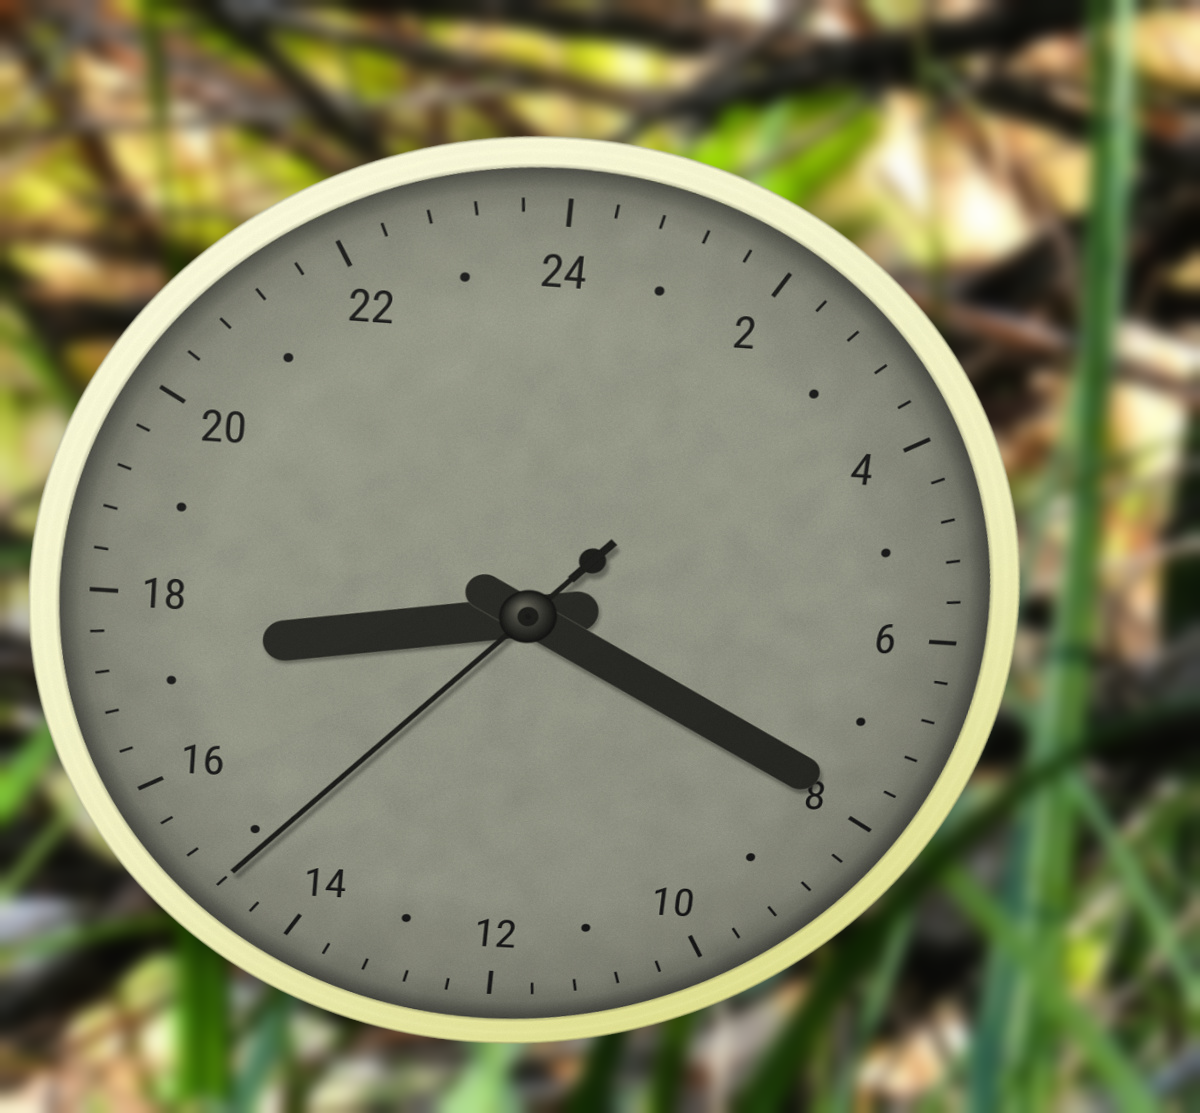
17:19:37
